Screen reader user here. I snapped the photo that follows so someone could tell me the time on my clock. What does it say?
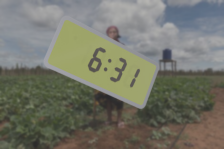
6:31
